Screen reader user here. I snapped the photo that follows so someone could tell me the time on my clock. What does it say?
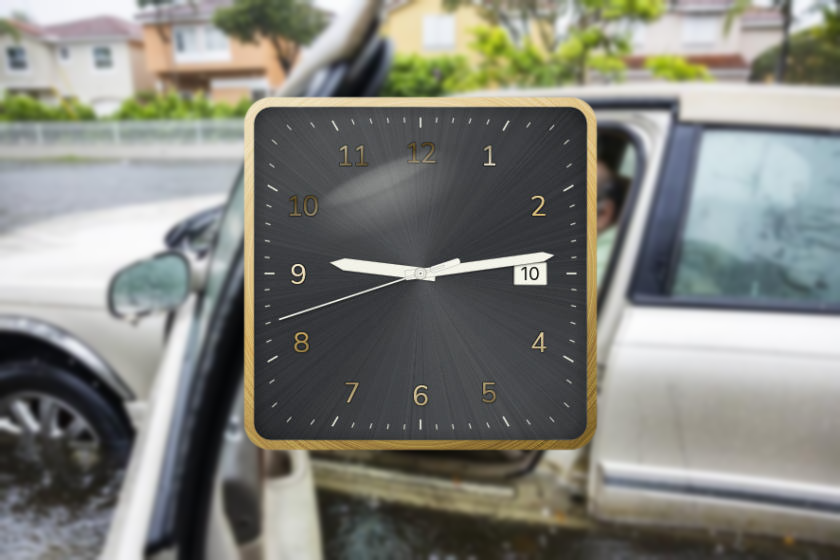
9:13:42
